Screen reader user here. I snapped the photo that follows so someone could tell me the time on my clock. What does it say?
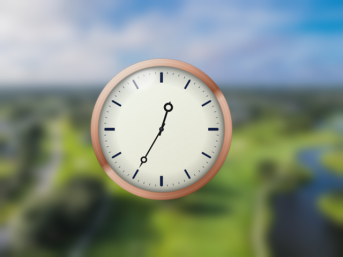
12:35
